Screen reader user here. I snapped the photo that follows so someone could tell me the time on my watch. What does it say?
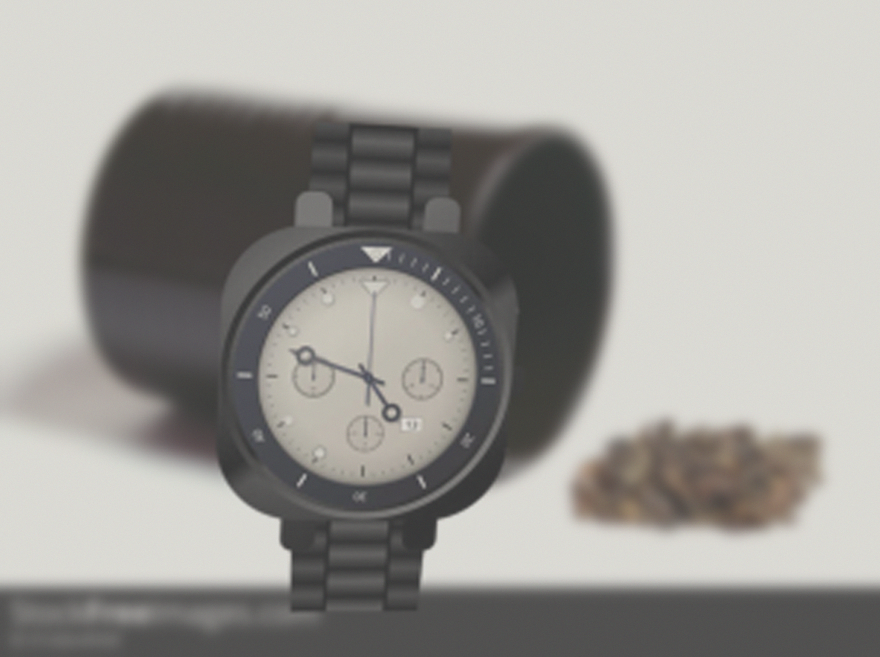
4:48
